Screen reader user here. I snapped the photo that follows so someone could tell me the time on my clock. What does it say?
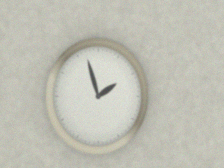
1:57
